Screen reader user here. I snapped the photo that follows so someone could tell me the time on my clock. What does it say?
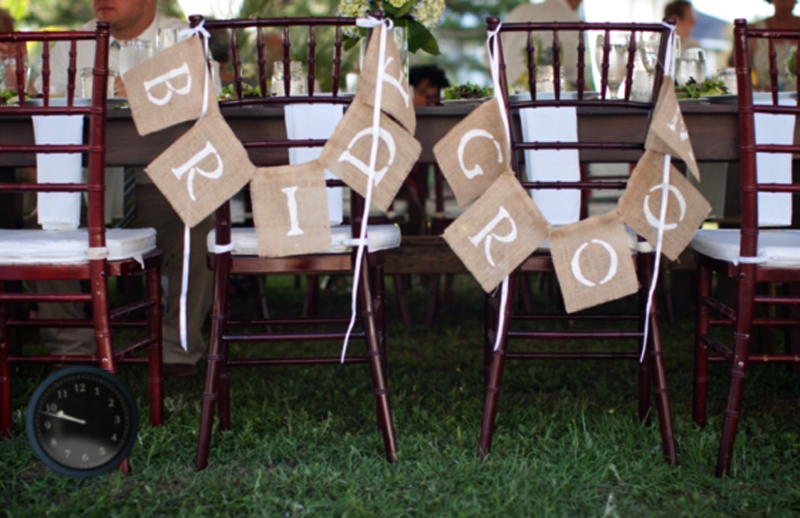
9:48
